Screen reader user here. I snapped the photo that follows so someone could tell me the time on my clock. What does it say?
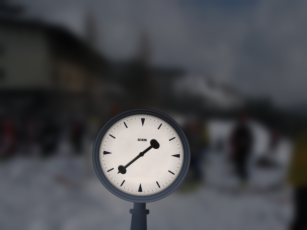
1:38
